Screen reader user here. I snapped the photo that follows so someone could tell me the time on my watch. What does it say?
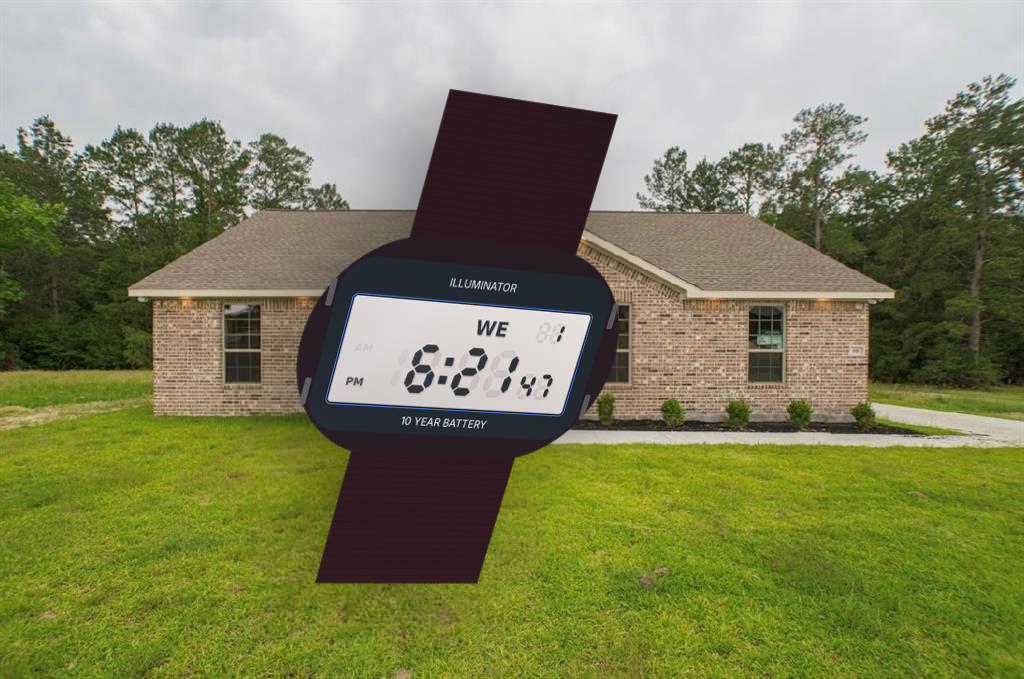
6:21:47
